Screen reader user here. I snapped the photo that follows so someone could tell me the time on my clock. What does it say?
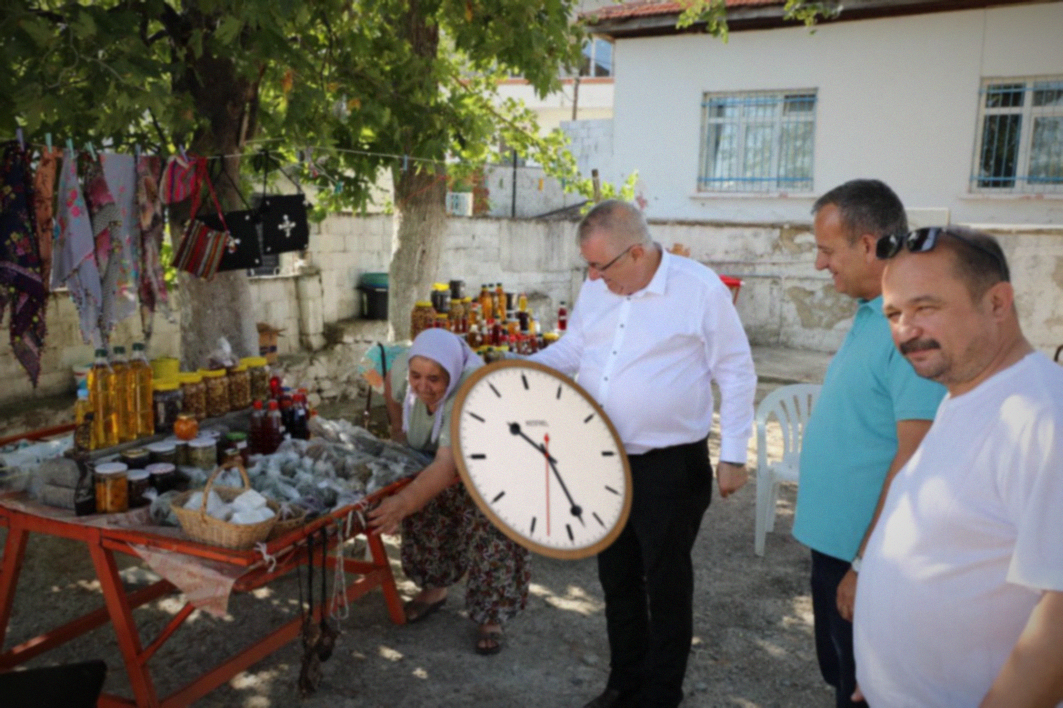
10:27:33
